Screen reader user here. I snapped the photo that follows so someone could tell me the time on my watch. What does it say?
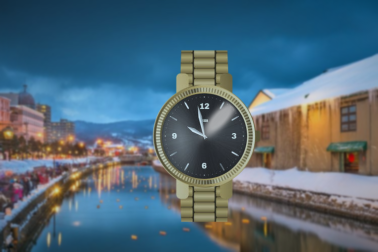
9:58
